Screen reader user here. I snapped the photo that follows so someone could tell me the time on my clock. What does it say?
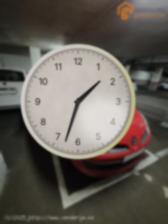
1:33
